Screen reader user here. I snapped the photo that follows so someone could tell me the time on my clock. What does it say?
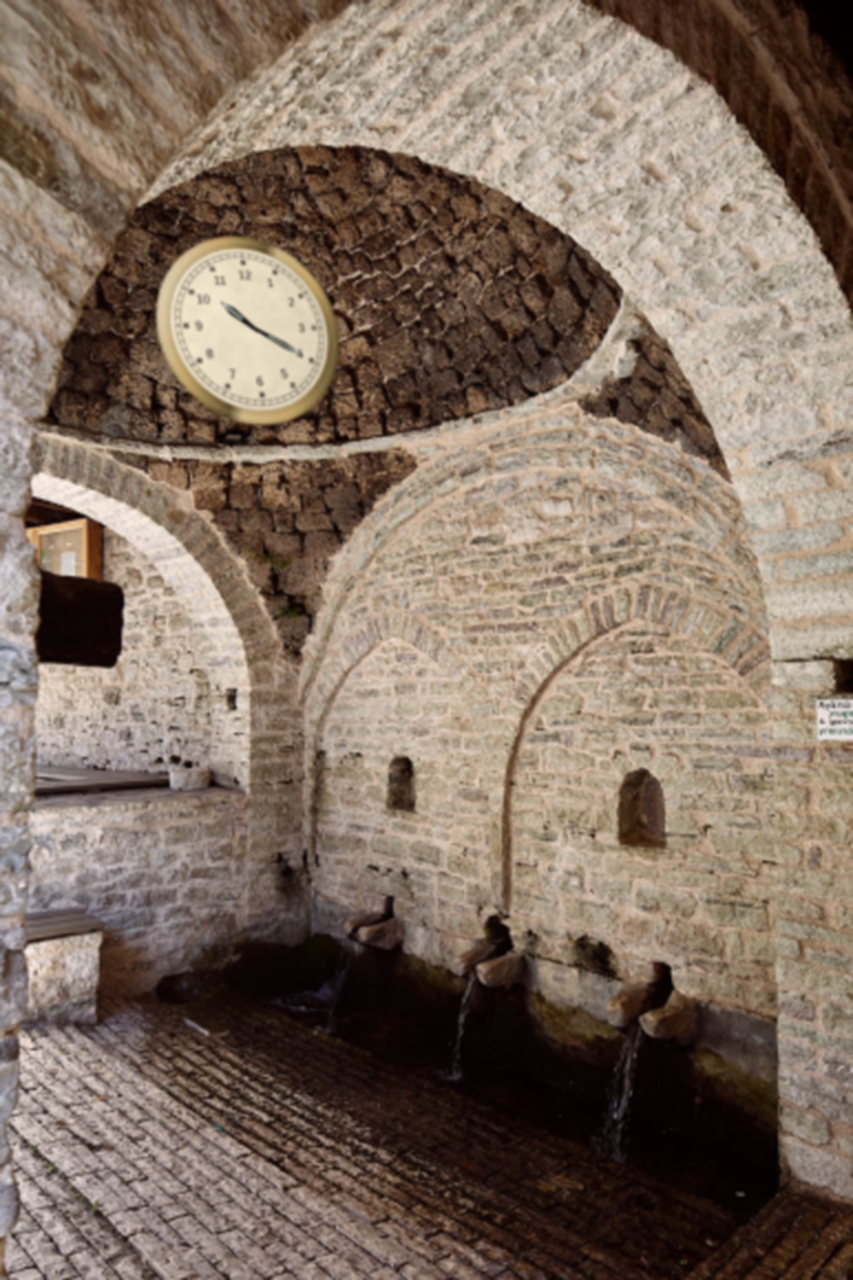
10:20
